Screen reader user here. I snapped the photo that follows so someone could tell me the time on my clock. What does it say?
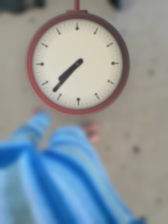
7:37
